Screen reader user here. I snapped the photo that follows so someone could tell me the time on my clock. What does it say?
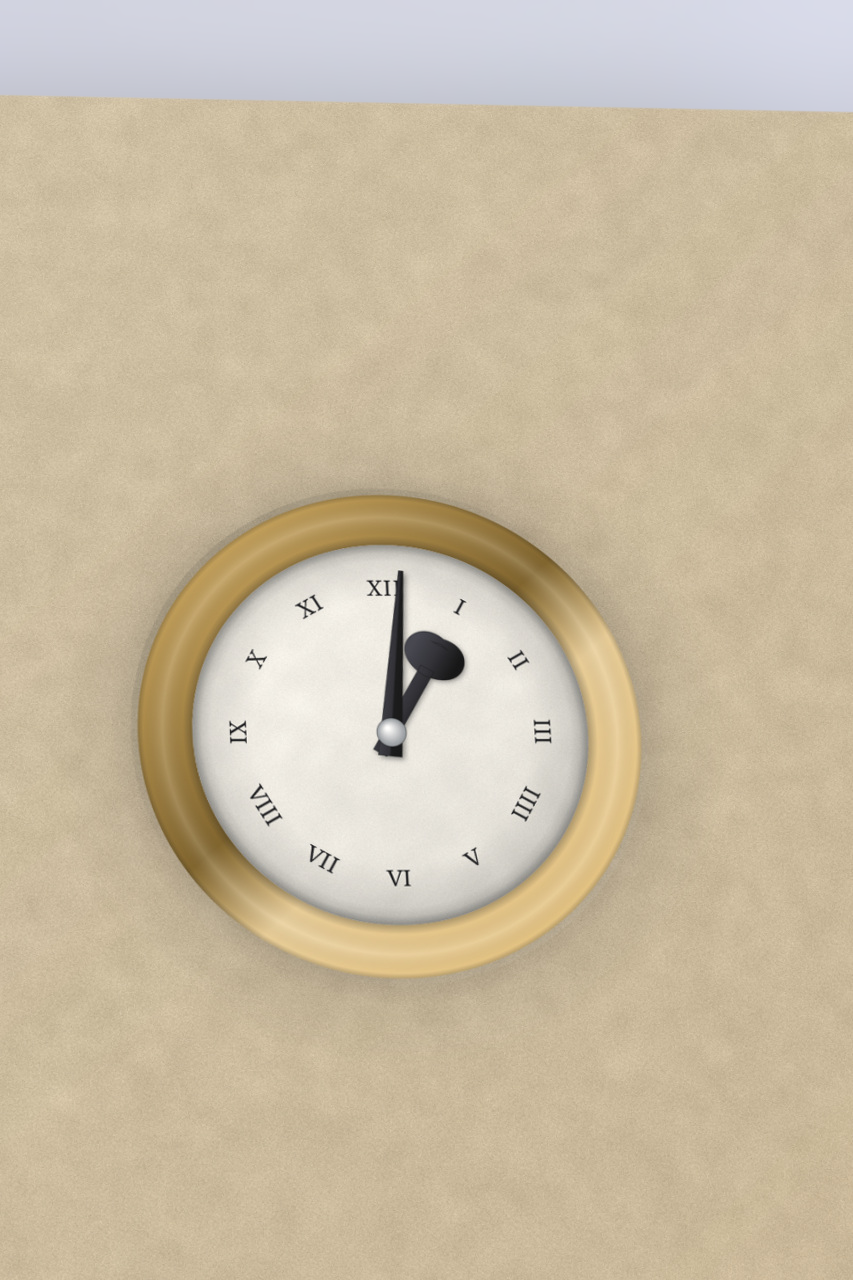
1:01
